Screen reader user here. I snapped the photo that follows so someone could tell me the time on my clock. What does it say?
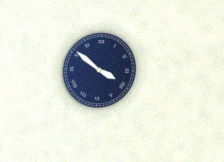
3:51
